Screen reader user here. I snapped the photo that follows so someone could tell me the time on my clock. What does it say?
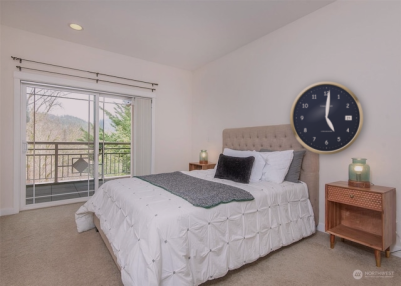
5:01
